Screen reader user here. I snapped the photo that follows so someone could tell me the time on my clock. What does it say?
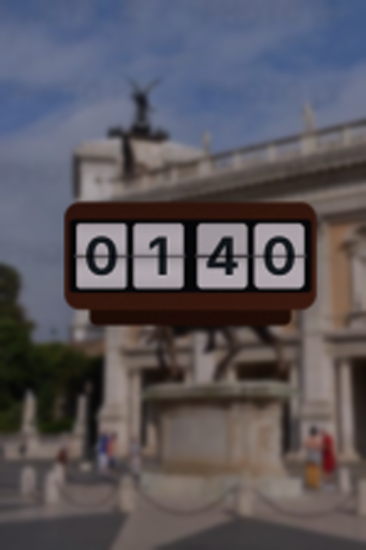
1:40
